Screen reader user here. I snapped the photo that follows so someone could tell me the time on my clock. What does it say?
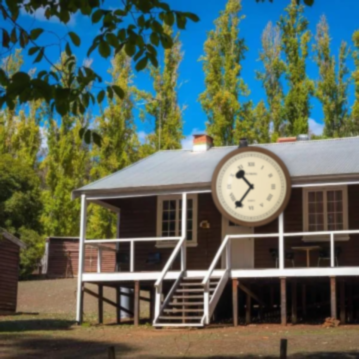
10:36
